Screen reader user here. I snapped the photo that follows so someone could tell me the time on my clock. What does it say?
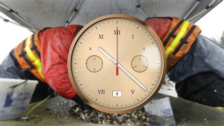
10:22
